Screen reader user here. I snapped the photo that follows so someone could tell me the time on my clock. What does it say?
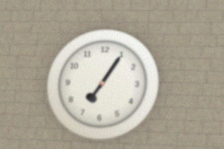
7:05
